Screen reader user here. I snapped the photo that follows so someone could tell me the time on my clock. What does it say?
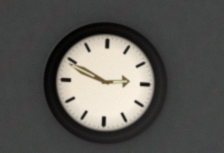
2:49
